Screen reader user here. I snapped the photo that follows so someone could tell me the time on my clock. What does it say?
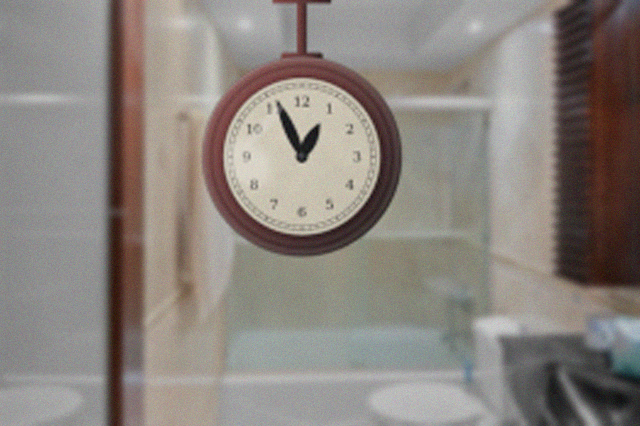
12:56
